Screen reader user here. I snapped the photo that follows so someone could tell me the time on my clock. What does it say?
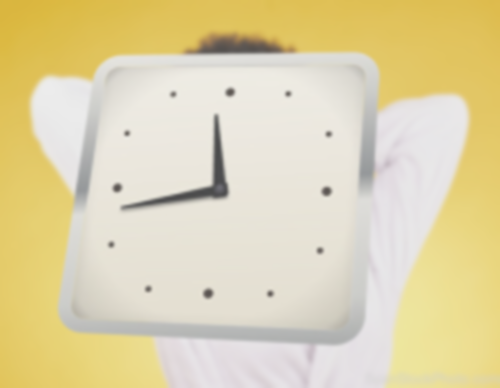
11:43
